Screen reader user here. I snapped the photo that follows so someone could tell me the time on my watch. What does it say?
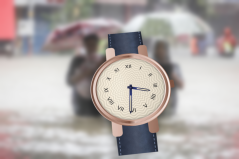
3:31
